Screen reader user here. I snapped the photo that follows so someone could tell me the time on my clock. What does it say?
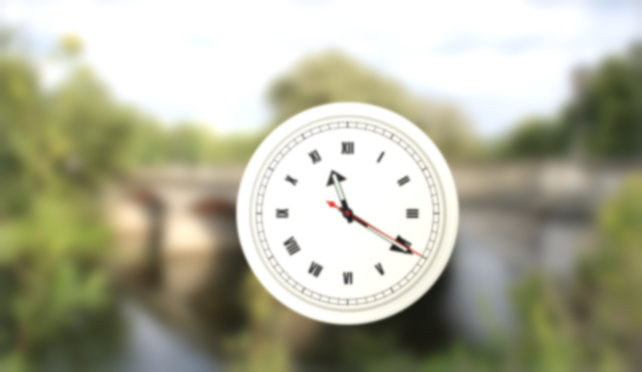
11:20:20
